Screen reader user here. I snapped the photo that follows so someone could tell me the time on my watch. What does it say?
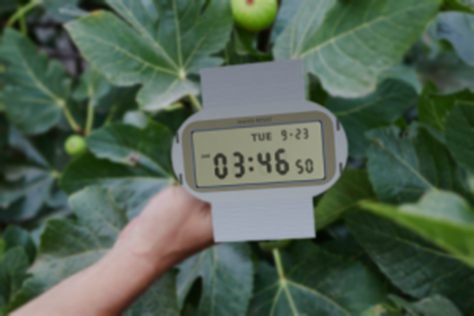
3:46:50
